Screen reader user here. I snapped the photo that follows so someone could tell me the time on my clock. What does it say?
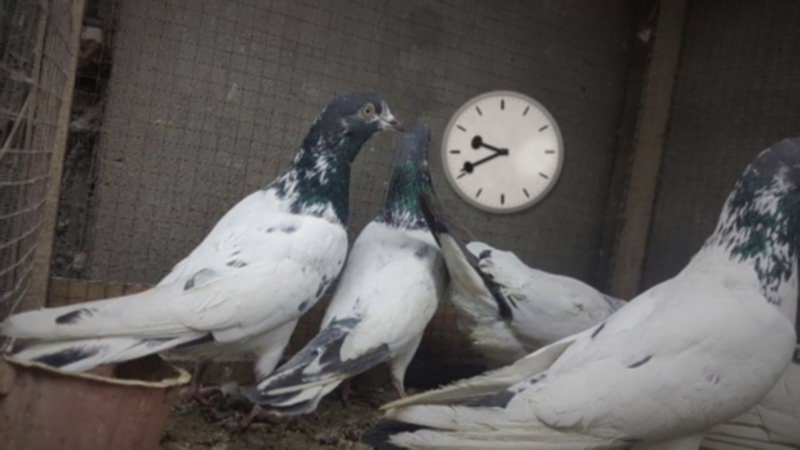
9:41
